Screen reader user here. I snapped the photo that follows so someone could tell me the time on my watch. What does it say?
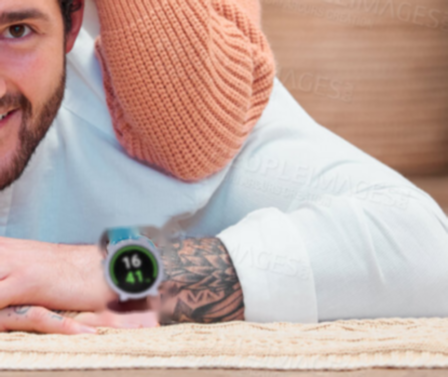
16:41
